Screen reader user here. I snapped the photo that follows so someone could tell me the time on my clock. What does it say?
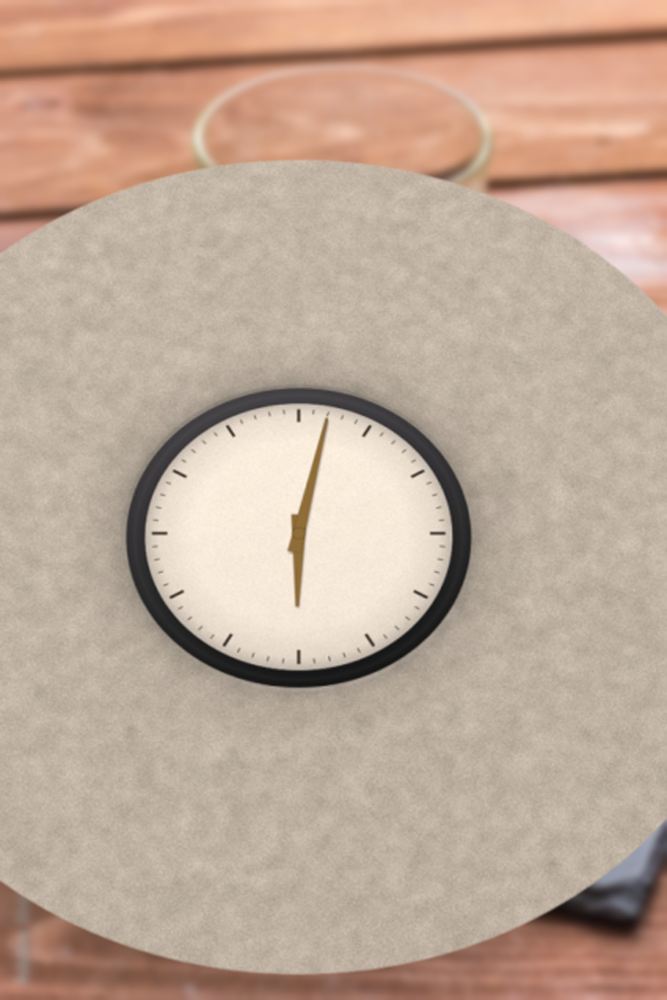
6:02
